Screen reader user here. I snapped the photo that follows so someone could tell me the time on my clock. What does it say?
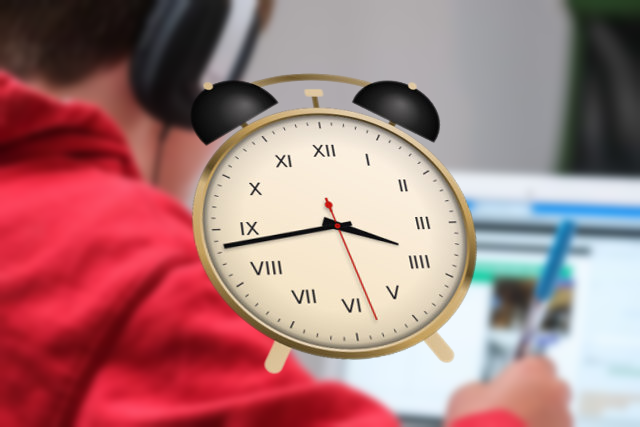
3:43:28
